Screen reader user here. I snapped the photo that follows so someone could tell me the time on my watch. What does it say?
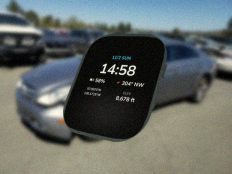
14:58
